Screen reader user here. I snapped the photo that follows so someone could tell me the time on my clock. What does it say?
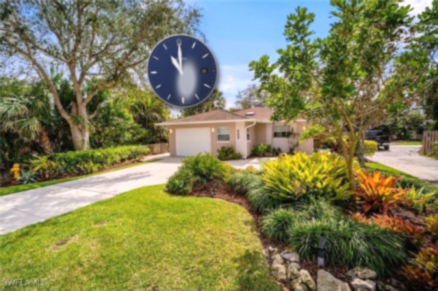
11:00
